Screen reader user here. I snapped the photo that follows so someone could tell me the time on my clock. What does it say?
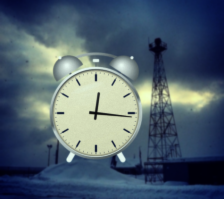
12:16
